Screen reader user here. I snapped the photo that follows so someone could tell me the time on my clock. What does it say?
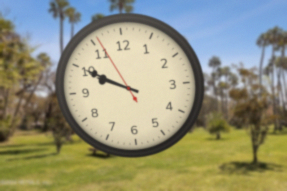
9:49:56
